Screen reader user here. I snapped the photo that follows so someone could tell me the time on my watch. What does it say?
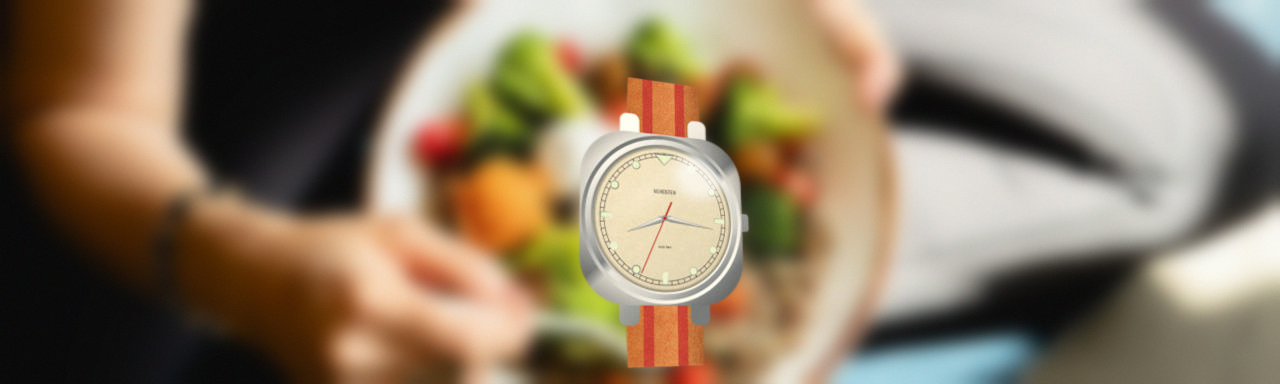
8:16:34
